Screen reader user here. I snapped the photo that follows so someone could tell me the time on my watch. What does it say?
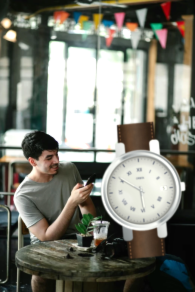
5:51
